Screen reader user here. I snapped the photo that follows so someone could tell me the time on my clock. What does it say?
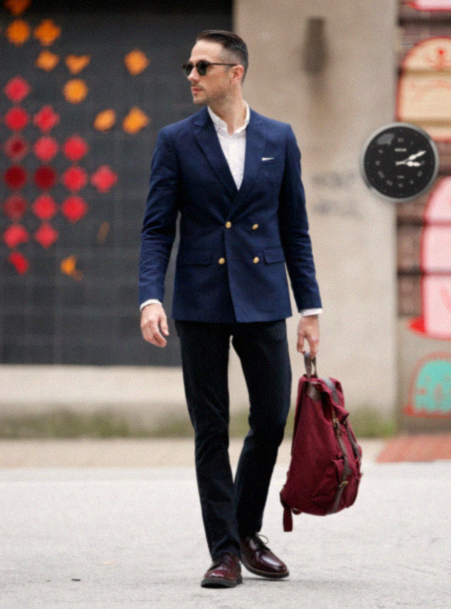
3:11
